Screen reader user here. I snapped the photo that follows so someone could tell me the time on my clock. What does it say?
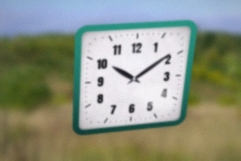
10:09
